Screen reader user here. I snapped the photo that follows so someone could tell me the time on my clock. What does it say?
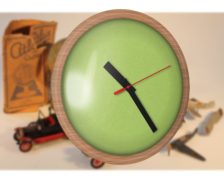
10:24:11
